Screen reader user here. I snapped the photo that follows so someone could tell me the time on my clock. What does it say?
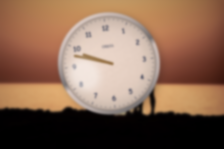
9:48
